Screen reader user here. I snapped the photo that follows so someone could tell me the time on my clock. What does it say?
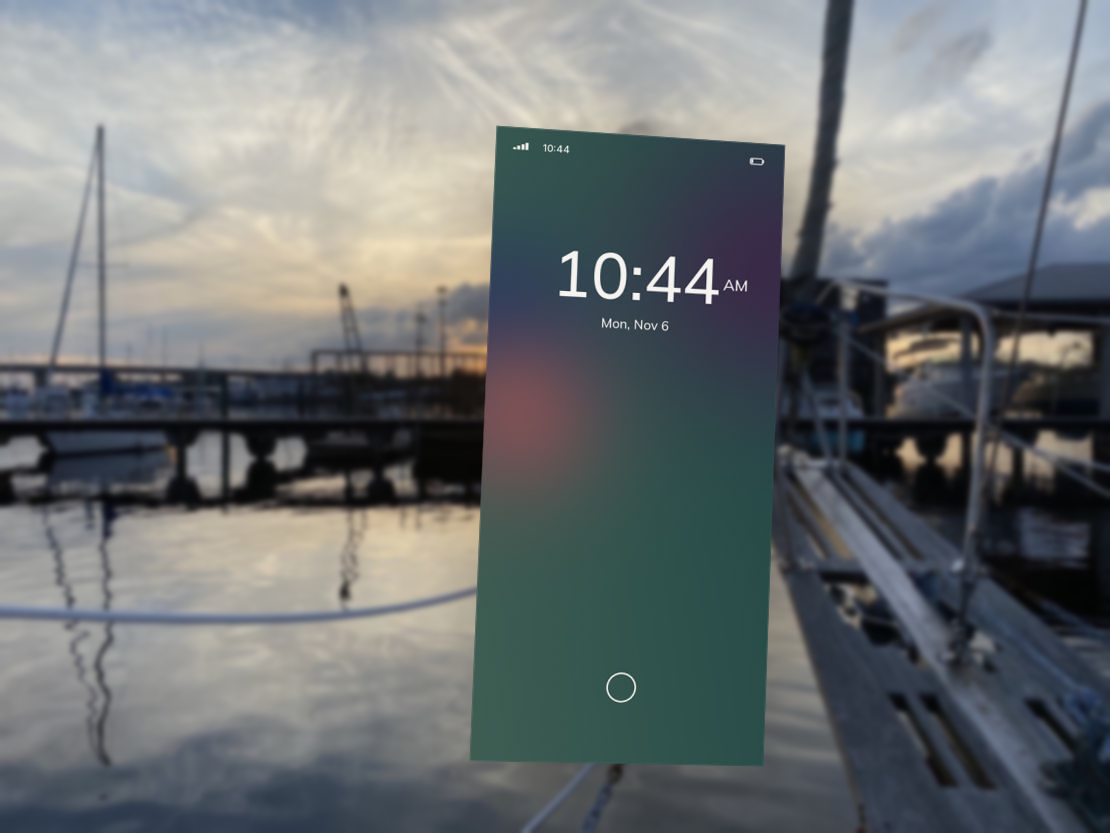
10:44
